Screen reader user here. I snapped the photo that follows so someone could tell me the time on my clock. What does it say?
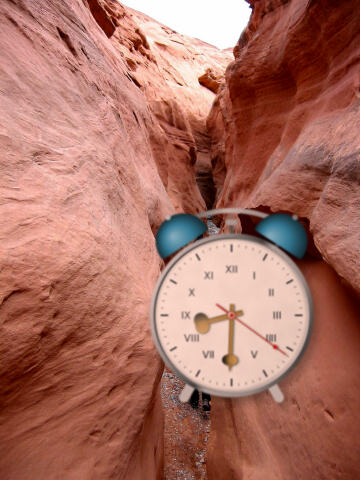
8:30:21
